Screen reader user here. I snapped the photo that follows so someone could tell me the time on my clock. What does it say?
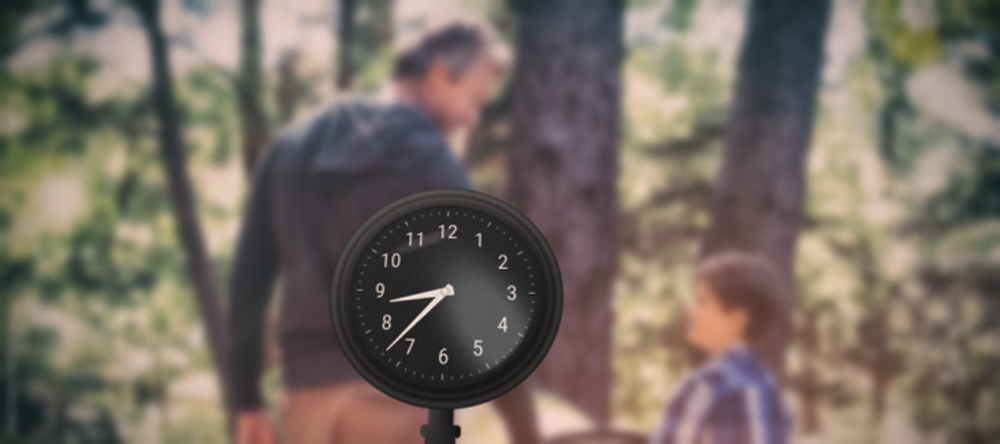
8:37
